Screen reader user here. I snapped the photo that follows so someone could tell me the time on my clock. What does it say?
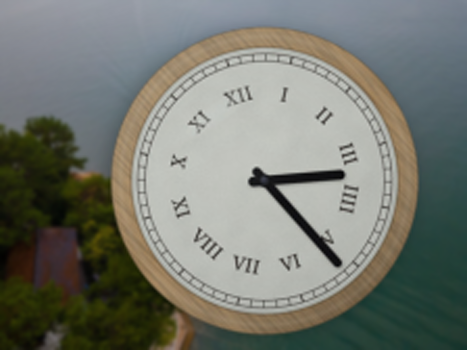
3:26
